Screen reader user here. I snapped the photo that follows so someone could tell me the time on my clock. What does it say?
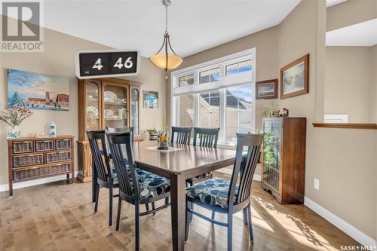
4:46
